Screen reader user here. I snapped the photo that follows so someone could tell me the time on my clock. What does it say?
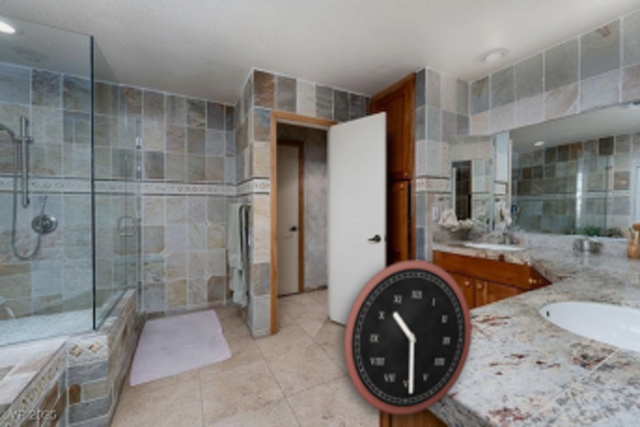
10:29
